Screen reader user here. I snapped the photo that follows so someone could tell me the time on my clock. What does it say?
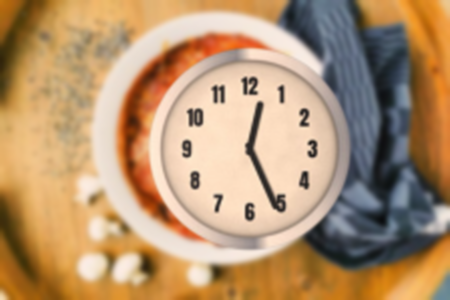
12:26
